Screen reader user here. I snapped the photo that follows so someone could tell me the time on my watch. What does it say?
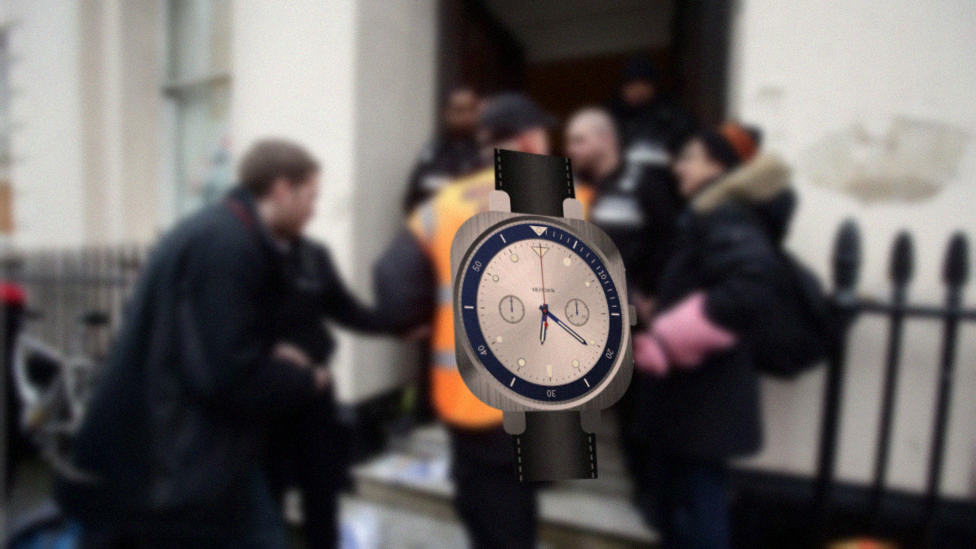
6:21
